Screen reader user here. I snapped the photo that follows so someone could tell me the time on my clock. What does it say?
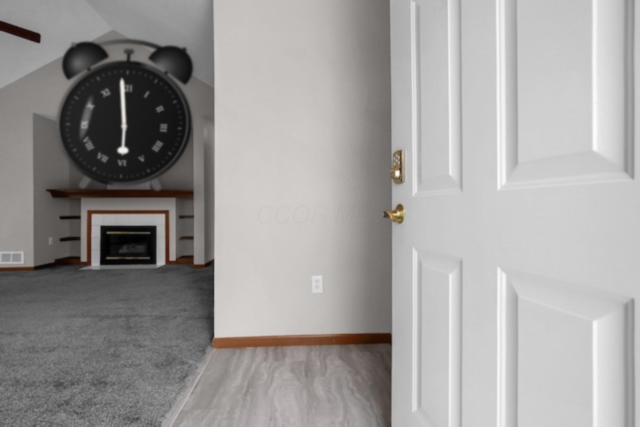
5:59
